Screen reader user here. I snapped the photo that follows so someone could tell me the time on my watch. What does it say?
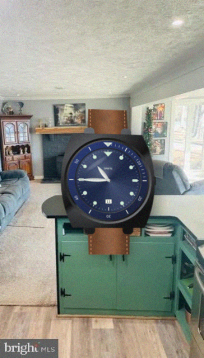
10:45
